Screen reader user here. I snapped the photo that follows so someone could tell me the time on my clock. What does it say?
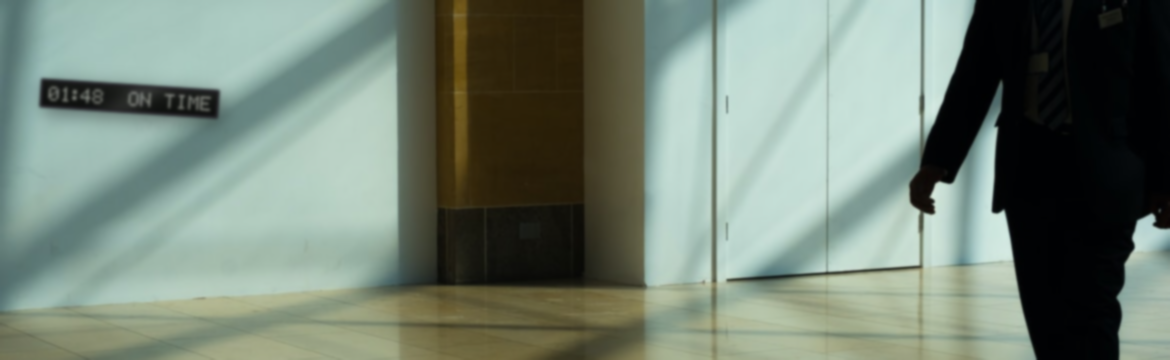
1:48
